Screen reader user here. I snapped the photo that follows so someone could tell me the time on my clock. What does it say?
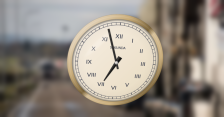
6:57
